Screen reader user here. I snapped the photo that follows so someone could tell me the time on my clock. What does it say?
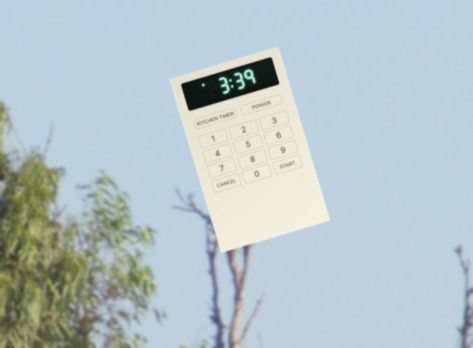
3:39
